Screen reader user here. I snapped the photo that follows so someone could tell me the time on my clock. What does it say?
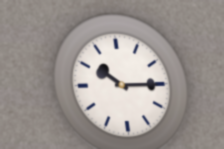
10:15
